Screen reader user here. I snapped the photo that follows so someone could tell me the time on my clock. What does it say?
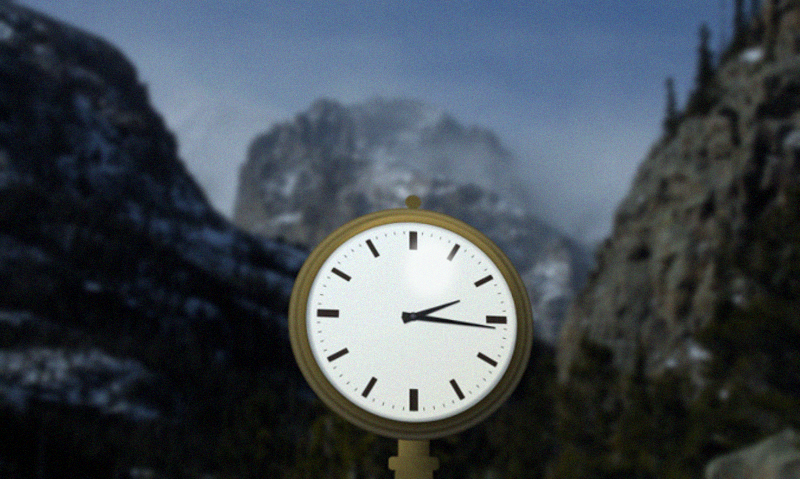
2:16
